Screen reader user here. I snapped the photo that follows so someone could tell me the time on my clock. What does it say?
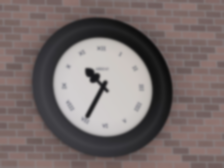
10:35
